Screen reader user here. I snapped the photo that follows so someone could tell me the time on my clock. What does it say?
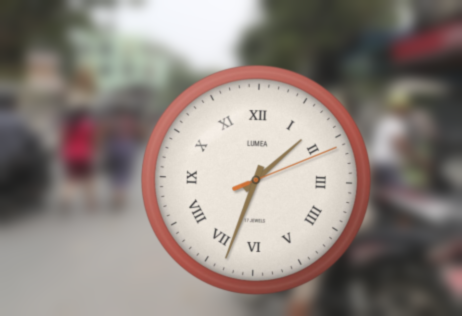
1:33:11
